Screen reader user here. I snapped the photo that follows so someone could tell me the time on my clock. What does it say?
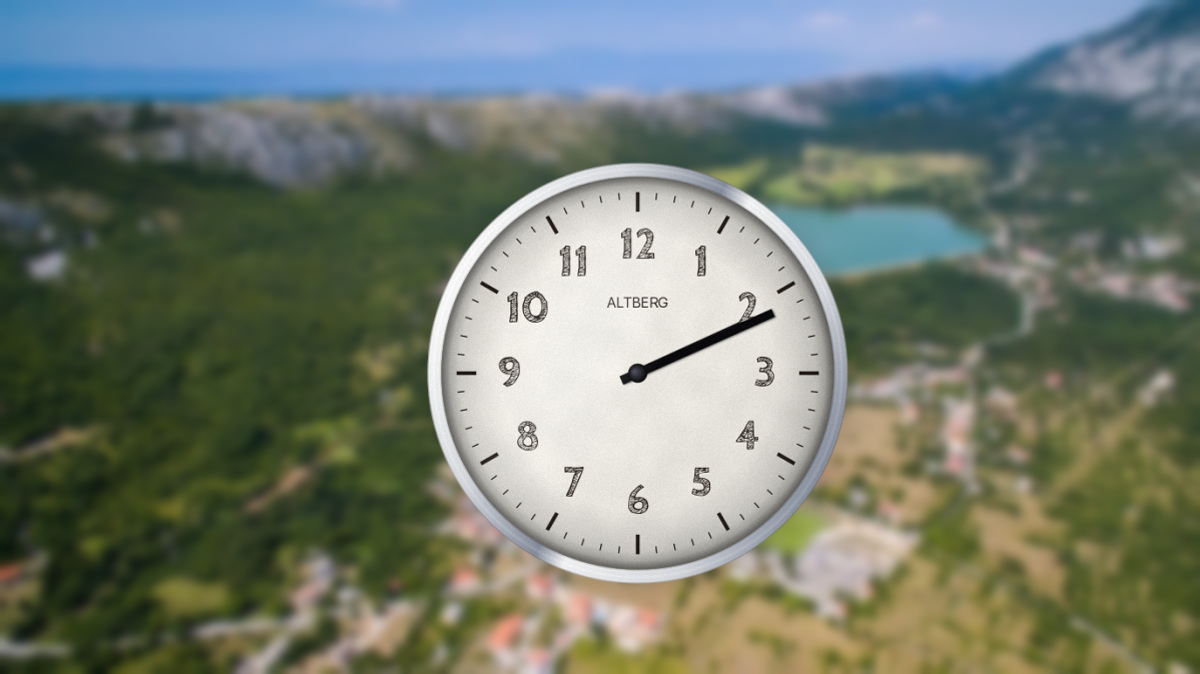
2:11
